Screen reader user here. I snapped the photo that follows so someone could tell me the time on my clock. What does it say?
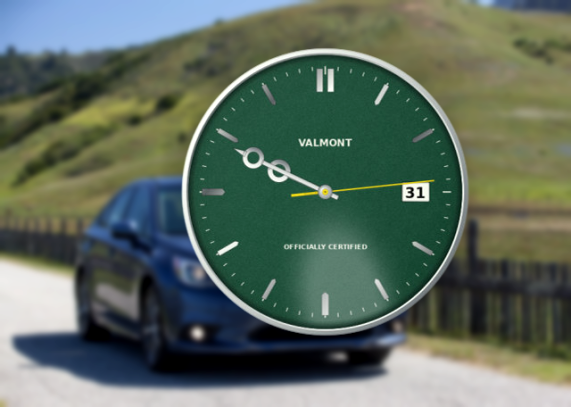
9:49:14
